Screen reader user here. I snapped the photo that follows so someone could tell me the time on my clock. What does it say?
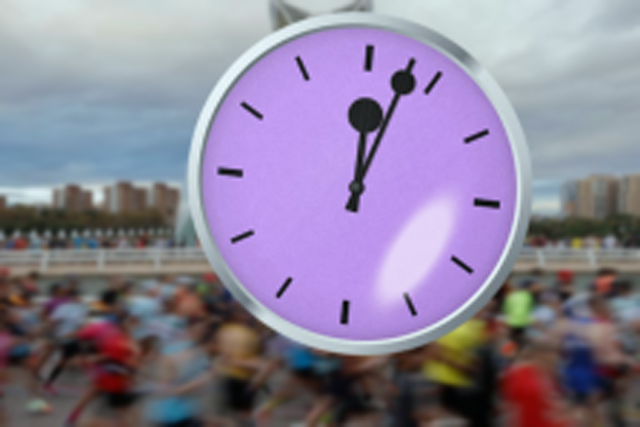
12:03
